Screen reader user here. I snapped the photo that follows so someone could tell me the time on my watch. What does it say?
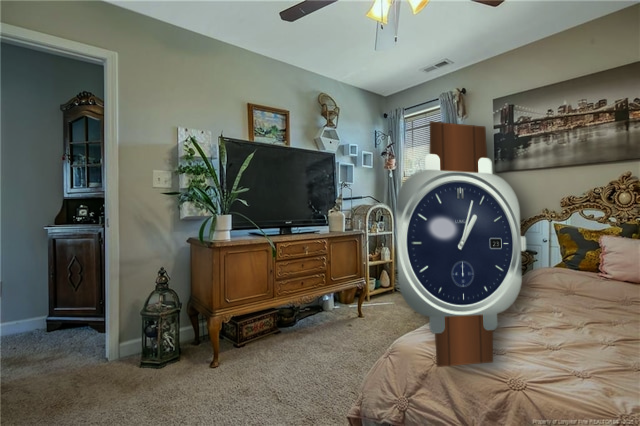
1:03
